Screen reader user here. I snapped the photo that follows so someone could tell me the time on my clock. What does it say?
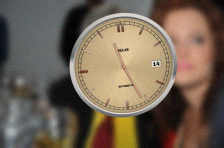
11:26
